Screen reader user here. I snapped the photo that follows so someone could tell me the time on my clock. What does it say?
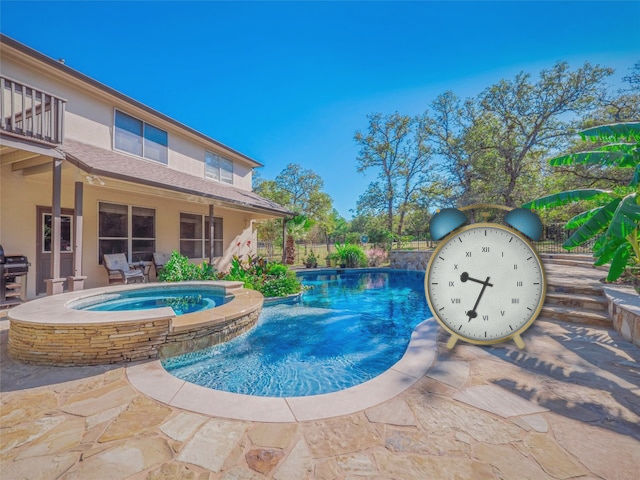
9:34
